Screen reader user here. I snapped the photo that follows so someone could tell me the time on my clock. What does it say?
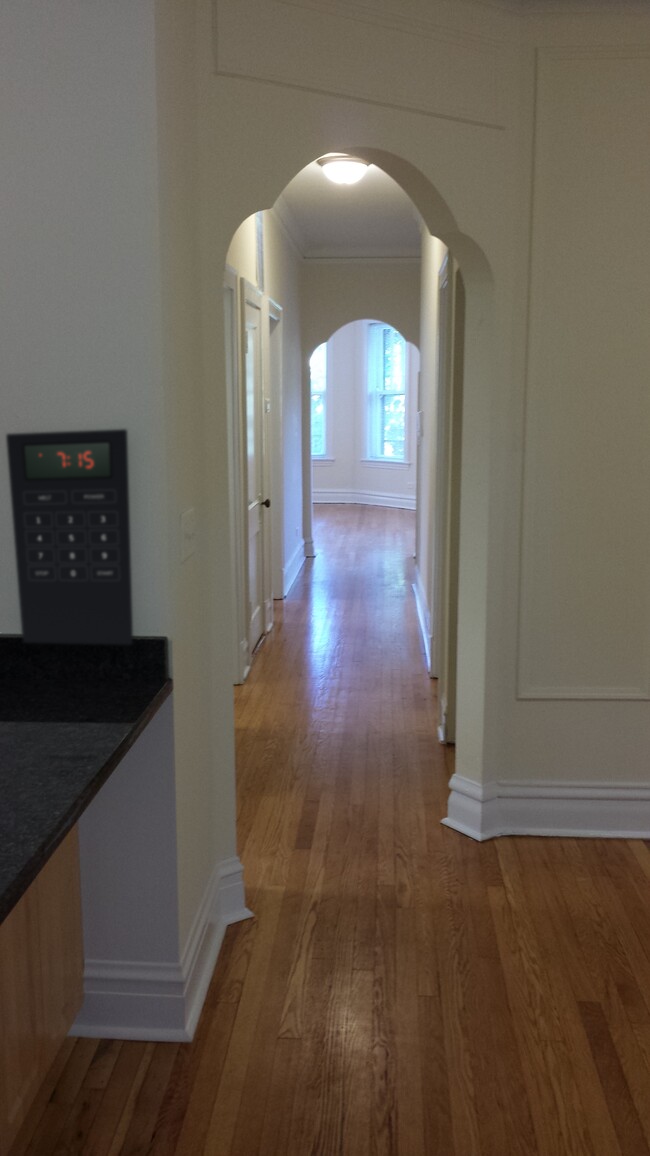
7:15
